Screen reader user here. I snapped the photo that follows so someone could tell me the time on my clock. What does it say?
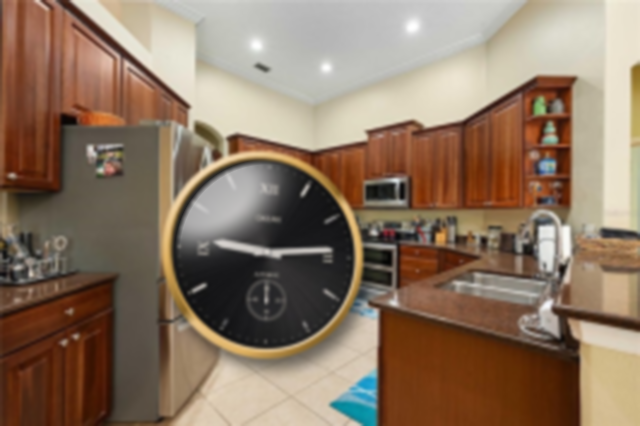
9:14
